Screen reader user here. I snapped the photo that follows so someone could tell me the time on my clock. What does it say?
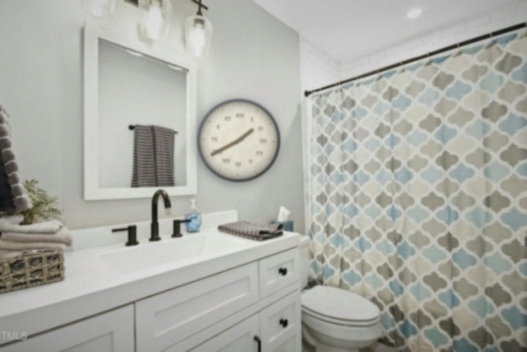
1:40
